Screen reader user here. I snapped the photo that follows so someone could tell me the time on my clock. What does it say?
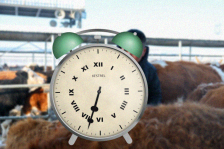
6:33
